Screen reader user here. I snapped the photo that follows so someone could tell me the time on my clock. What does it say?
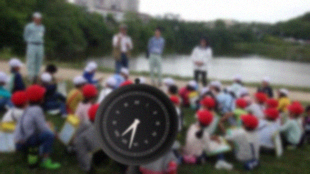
7:32
